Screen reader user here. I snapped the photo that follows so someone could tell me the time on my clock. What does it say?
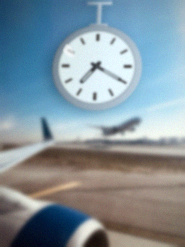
7:20
